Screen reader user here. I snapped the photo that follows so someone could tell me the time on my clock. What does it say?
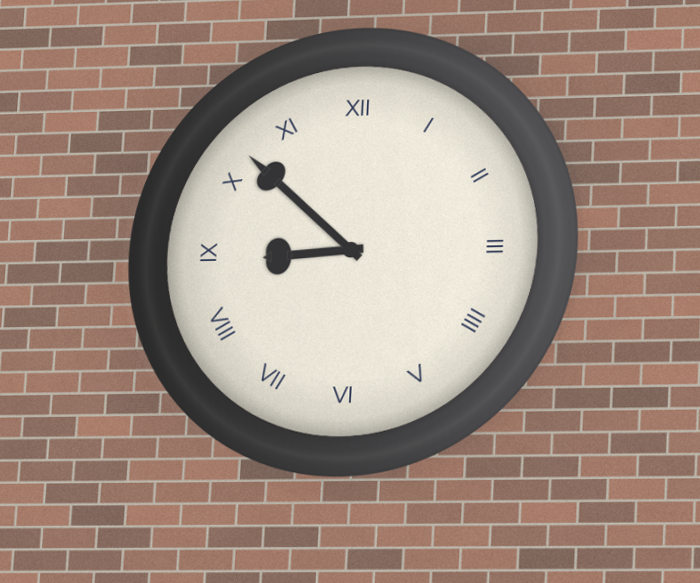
8:52
